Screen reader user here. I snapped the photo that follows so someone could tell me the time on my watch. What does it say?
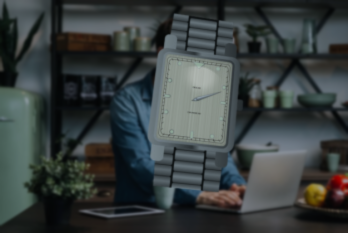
2:11
